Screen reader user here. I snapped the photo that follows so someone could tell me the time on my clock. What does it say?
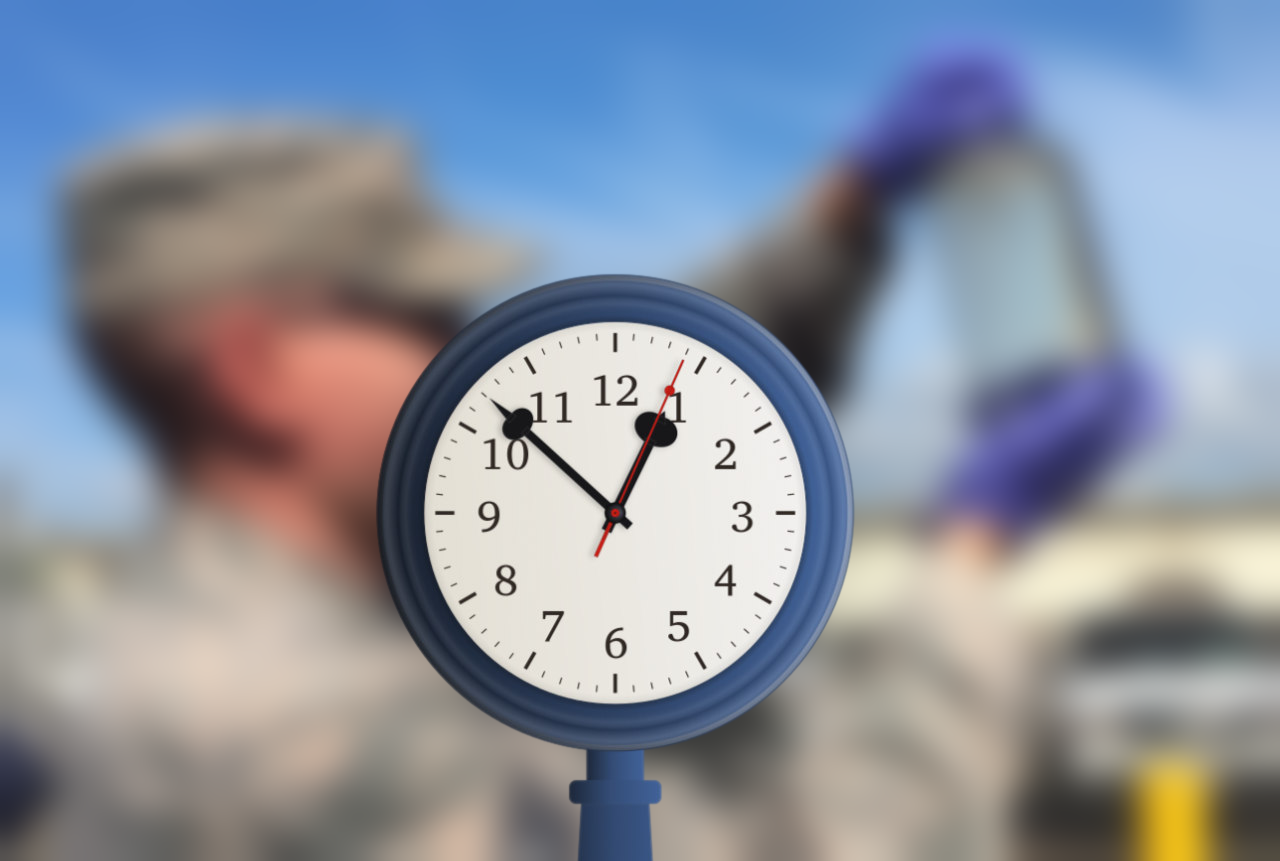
12:52:04
